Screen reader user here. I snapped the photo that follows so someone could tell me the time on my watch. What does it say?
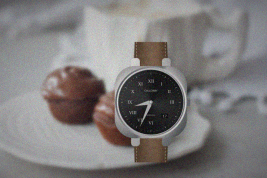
8:34
